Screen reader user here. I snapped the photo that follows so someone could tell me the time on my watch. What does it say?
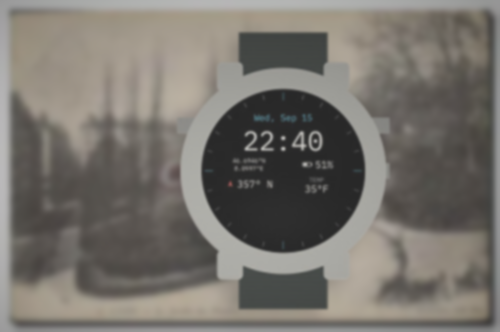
22:40
